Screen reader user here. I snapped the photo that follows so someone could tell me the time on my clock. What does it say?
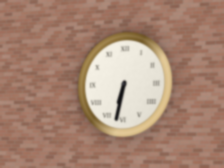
6:32
